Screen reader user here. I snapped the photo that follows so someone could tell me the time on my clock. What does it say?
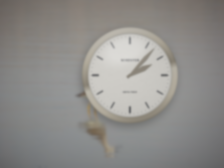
2:07
